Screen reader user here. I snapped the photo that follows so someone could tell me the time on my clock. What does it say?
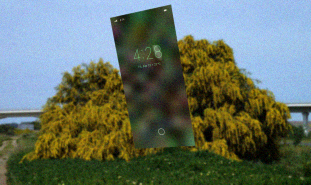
4:28
